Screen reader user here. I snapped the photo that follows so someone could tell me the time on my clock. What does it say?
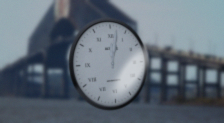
12:02
